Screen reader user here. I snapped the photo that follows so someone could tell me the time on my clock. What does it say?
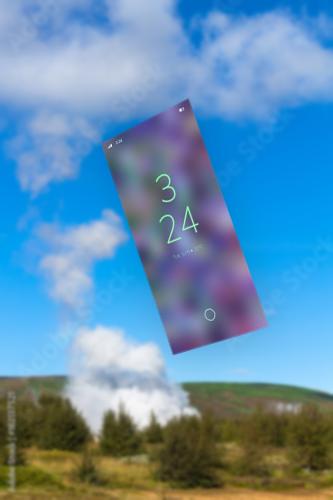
3:24
